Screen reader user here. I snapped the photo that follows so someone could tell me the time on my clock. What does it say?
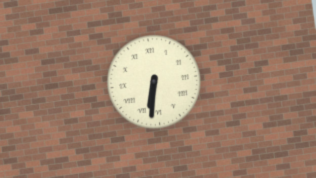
6:32
